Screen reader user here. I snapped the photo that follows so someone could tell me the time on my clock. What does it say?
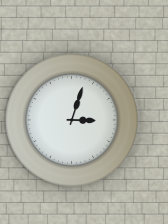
3:03
